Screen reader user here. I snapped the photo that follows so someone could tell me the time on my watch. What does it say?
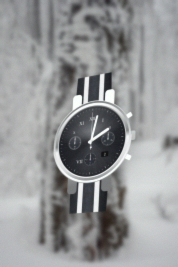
2:02
